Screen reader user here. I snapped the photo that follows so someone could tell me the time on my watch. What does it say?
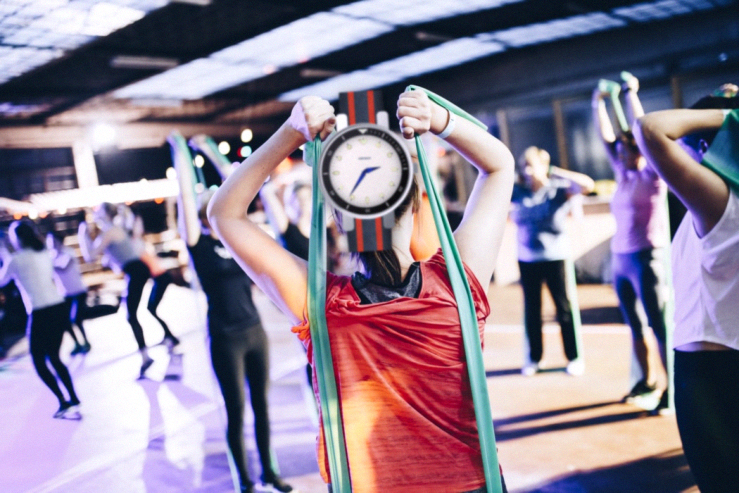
2:36
